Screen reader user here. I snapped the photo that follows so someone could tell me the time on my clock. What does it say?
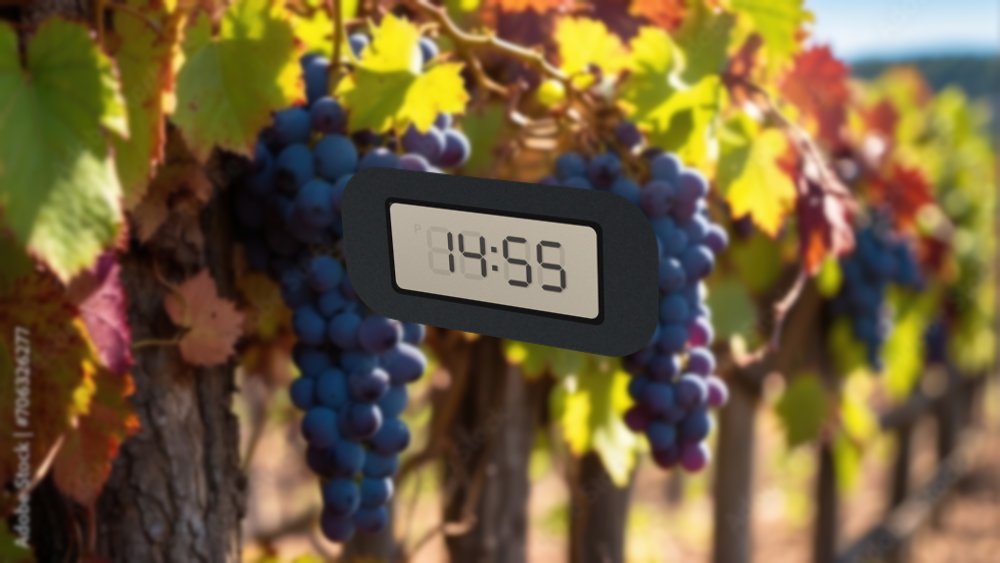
14:55
